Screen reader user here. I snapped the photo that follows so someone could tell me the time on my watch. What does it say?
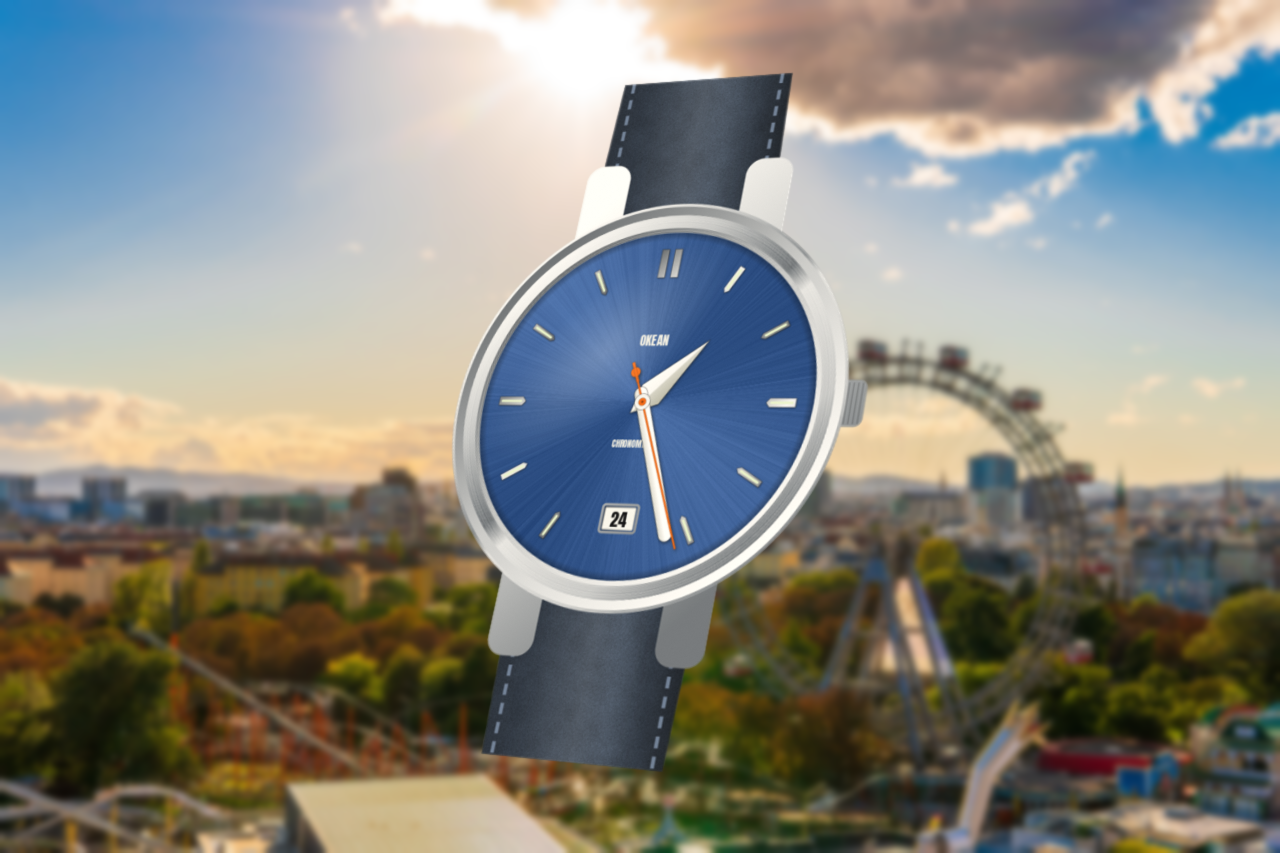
1:26:26
